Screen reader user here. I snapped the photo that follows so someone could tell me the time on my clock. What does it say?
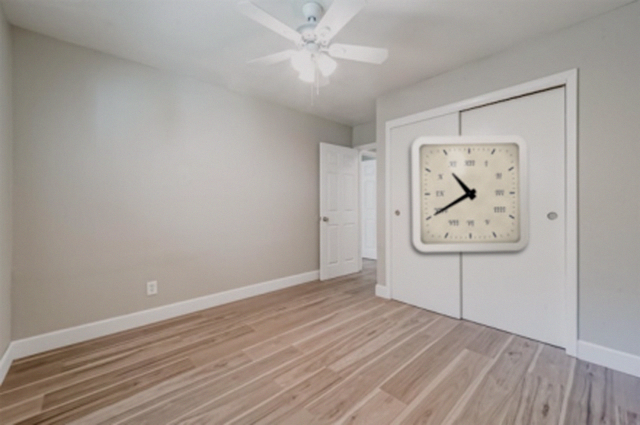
10:40
